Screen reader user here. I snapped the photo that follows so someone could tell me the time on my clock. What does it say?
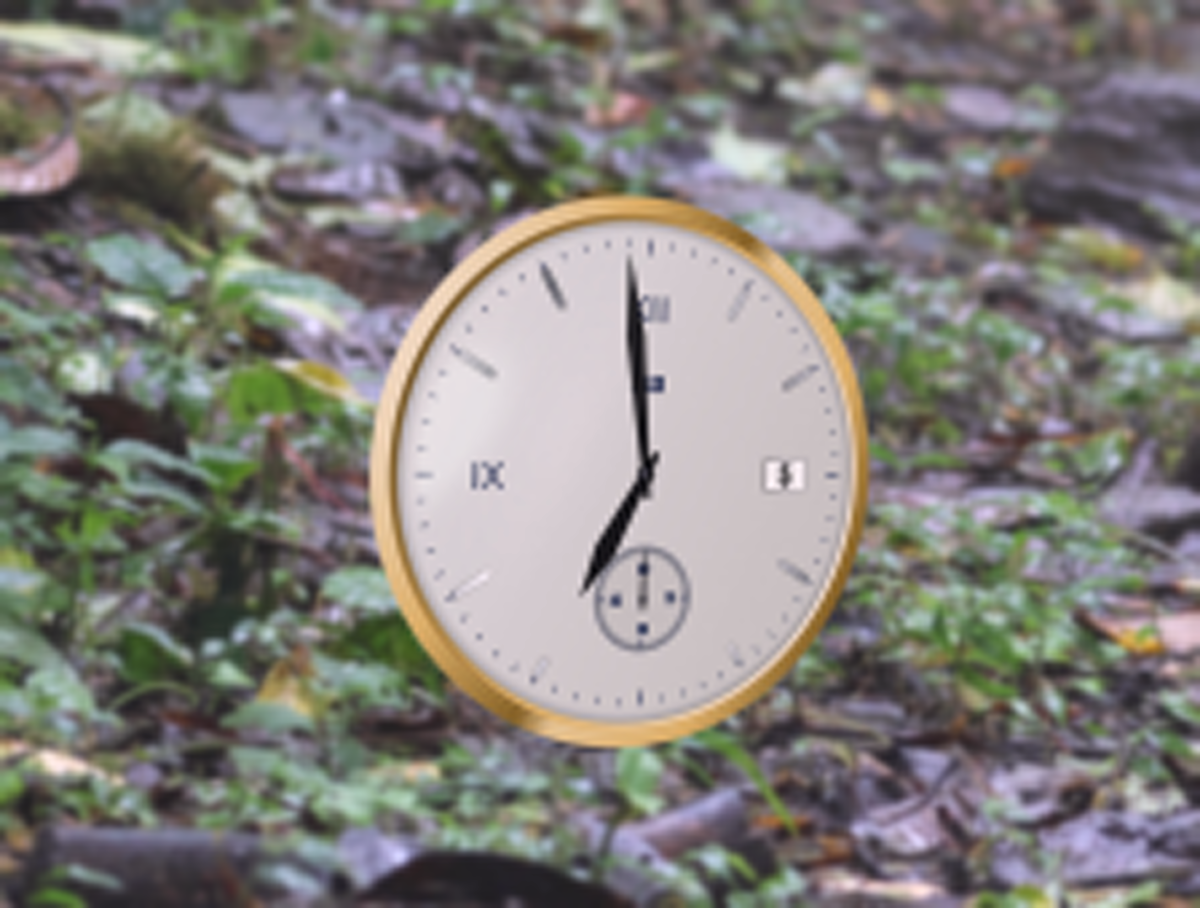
6:59
